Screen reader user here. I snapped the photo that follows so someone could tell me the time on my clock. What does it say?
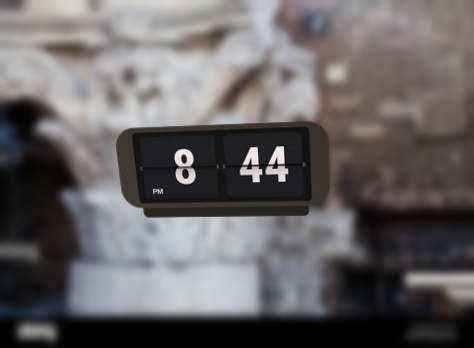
8:44
